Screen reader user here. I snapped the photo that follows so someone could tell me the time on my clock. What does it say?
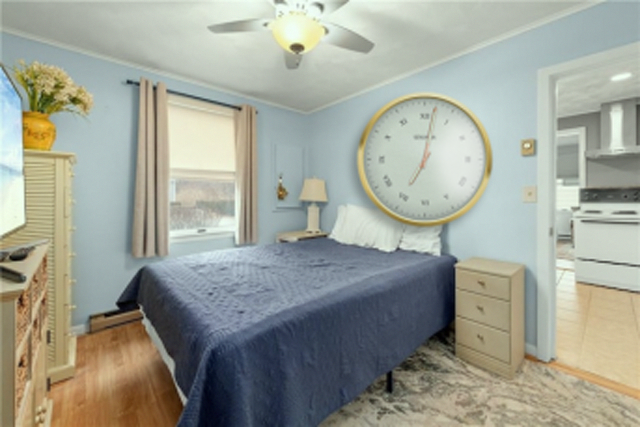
7:02
